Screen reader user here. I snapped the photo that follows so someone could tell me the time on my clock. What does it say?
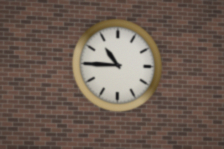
10:45
